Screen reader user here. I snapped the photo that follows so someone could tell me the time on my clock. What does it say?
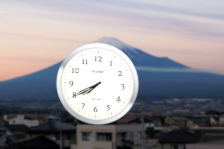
7:40
